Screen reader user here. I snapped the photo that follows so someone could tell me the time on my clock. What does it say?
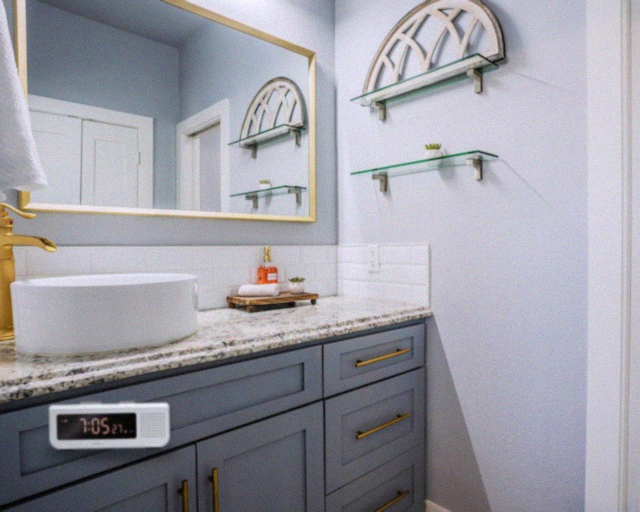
7:05
